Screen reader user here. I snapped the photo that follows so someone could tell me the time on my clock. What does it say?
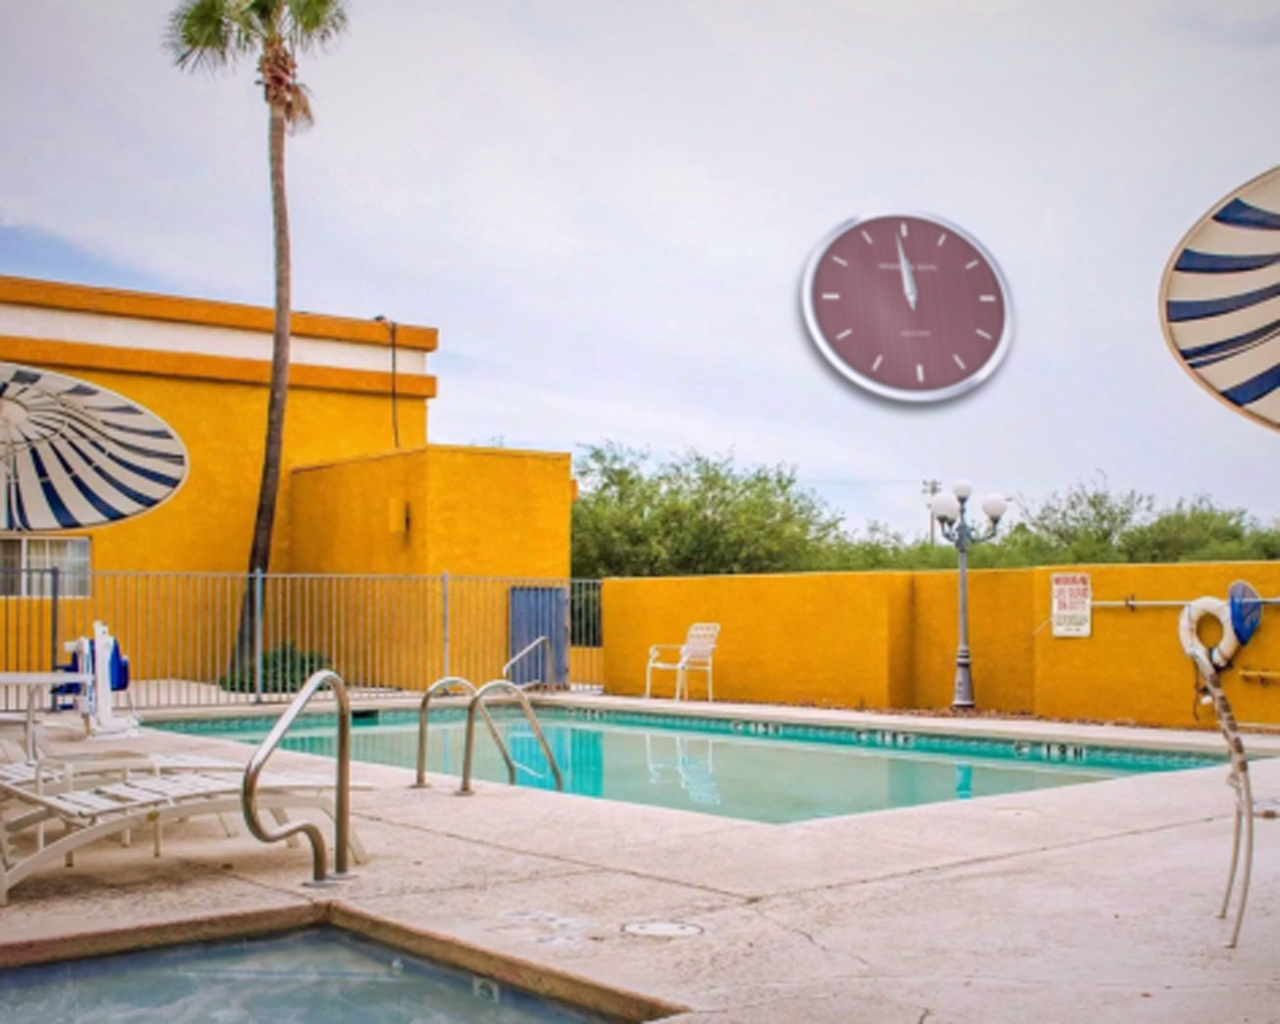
11:59
